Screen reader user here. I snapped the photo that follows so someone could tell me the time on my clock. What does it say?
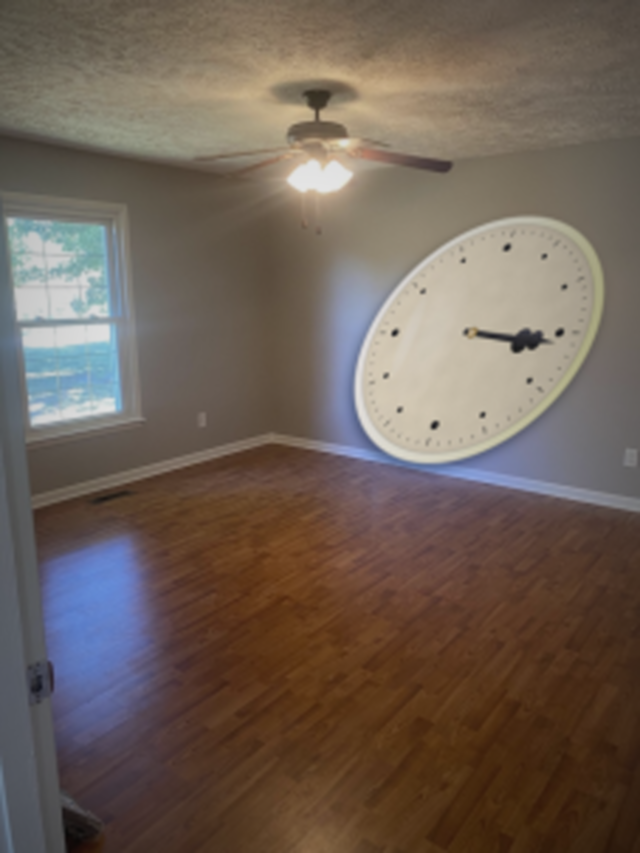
3:16
